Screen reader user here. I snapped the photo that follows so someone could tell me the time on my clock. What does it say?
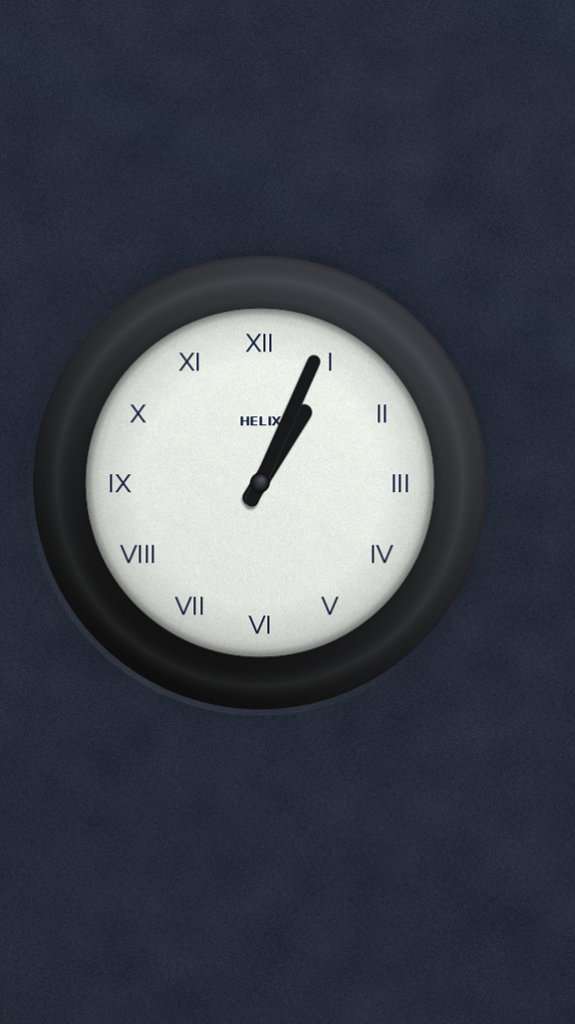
1:04
